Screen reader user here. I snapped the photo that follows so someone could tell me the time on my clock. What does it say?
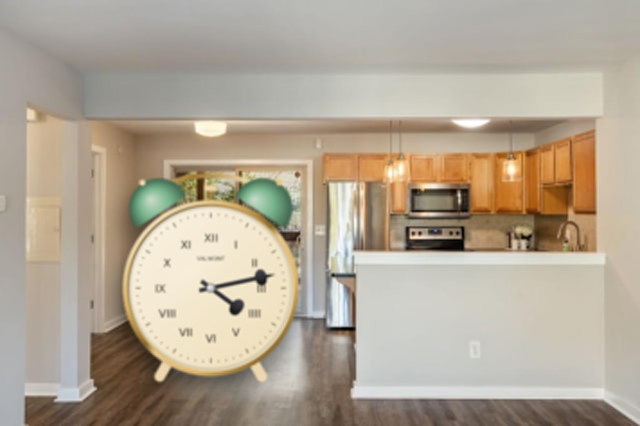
4:13
